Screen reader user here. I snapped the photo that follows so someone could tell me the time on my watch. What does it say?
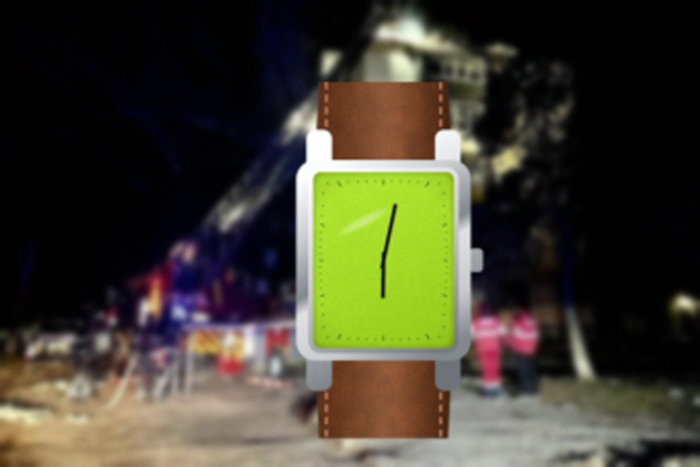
6:02
